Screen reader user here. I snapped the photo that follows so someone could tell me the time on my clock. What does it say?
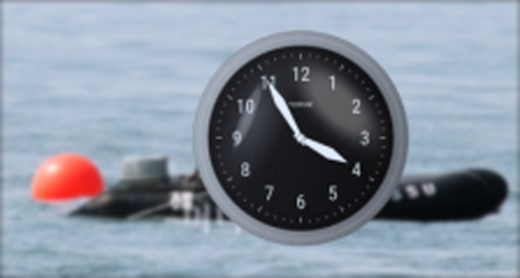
3:55
